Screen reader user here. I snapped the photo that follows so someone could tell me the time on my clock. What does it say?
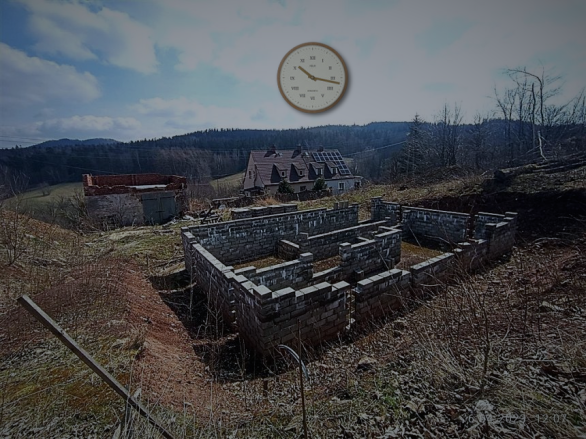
10:17
